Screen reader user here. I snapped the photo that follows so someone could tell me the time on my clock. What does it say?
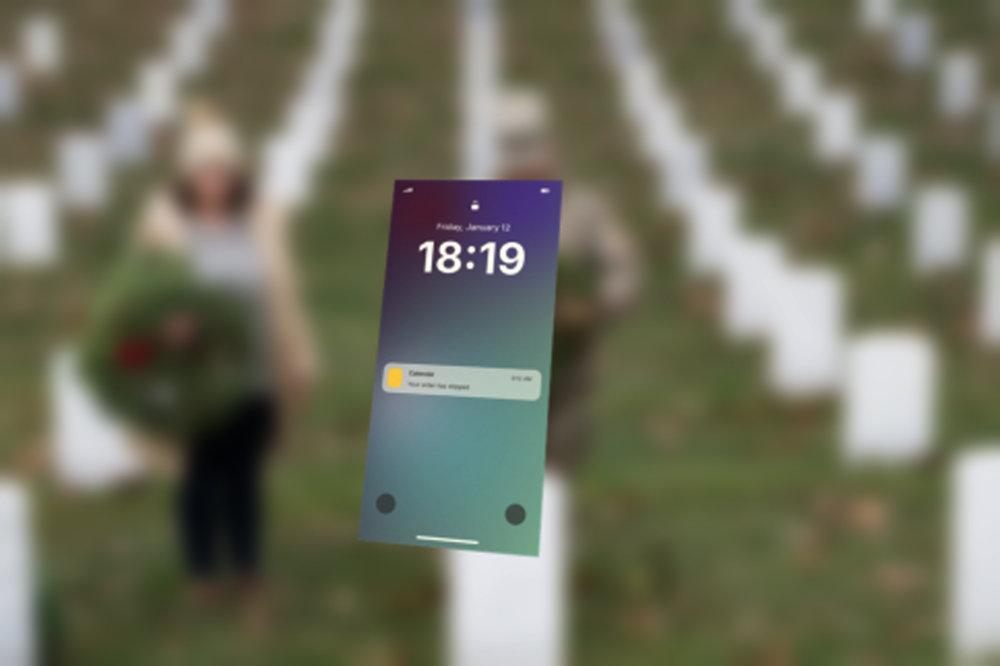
18:19
